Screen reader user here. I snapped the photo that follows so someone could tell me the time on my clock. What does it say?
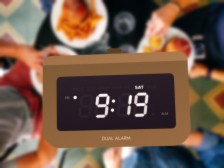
9:19
